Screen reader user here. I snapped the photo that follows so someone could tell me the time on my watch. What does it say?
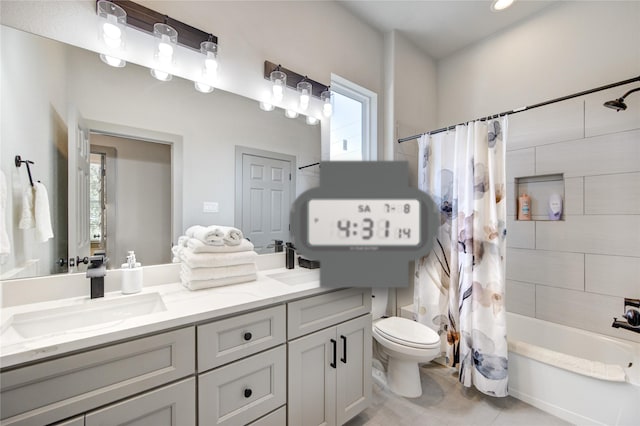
4:31:14
